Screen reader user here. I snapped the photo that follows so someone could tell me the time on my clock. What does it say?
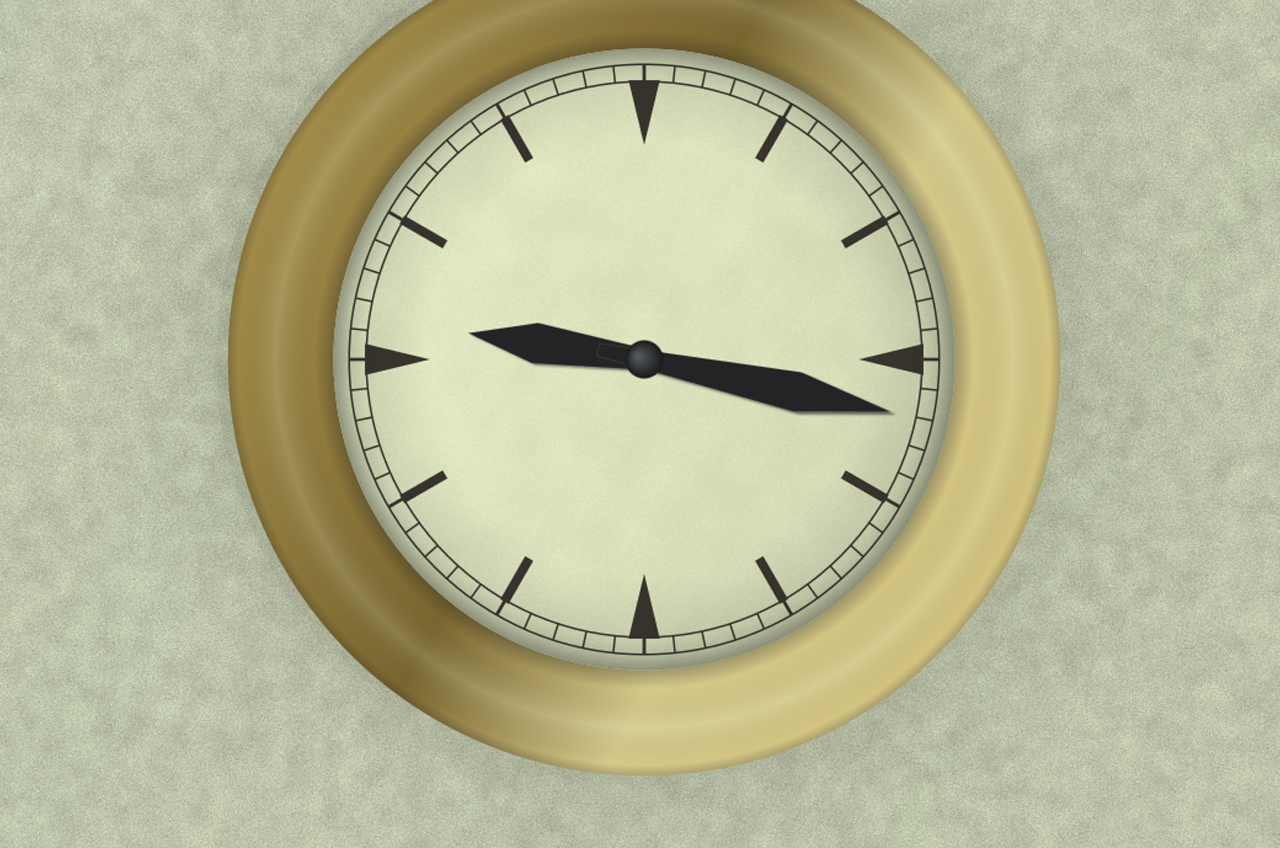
9:17
